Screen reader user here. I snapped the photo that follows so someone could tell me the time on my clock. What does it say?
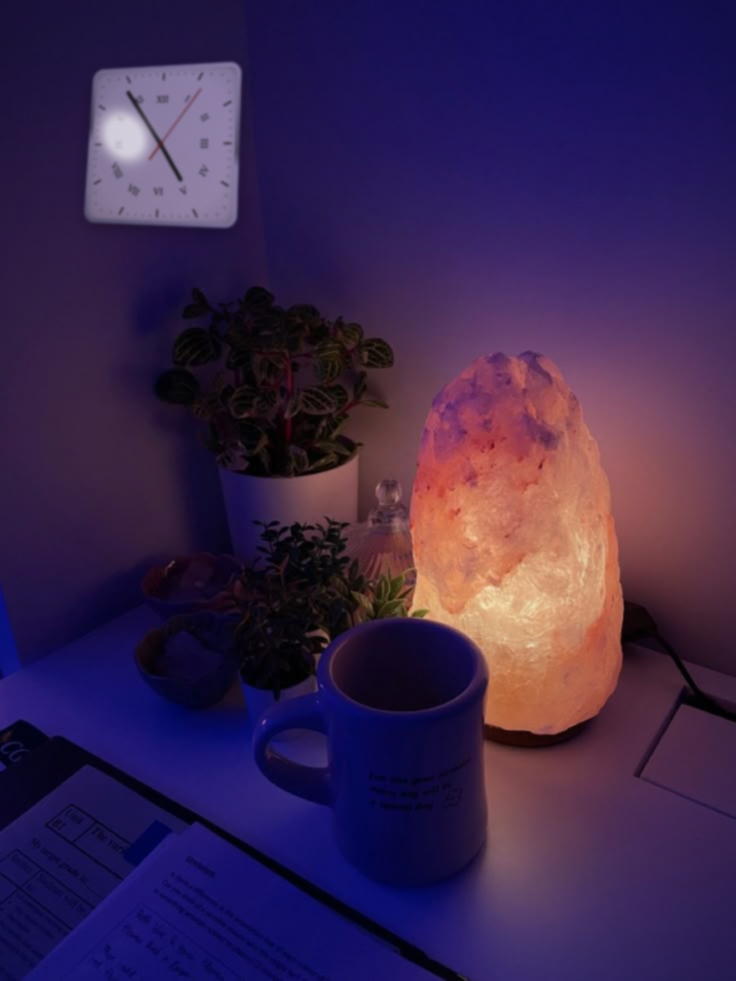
4:54:06
